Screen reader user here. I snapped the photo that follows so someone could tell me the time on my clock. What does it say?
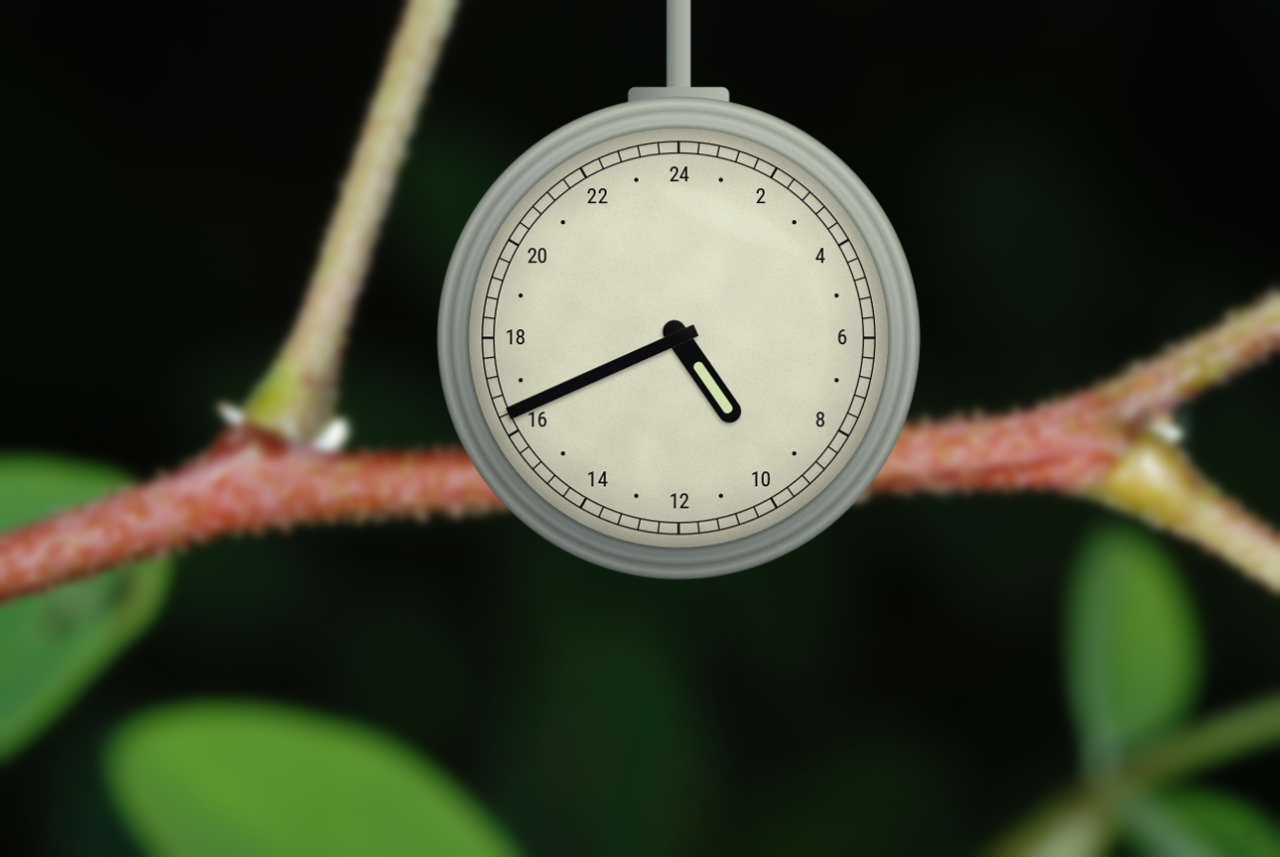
9:41
